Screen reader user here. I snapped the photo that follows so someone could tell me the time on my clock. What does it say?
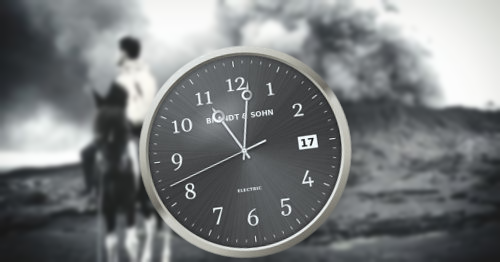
11:01:42
